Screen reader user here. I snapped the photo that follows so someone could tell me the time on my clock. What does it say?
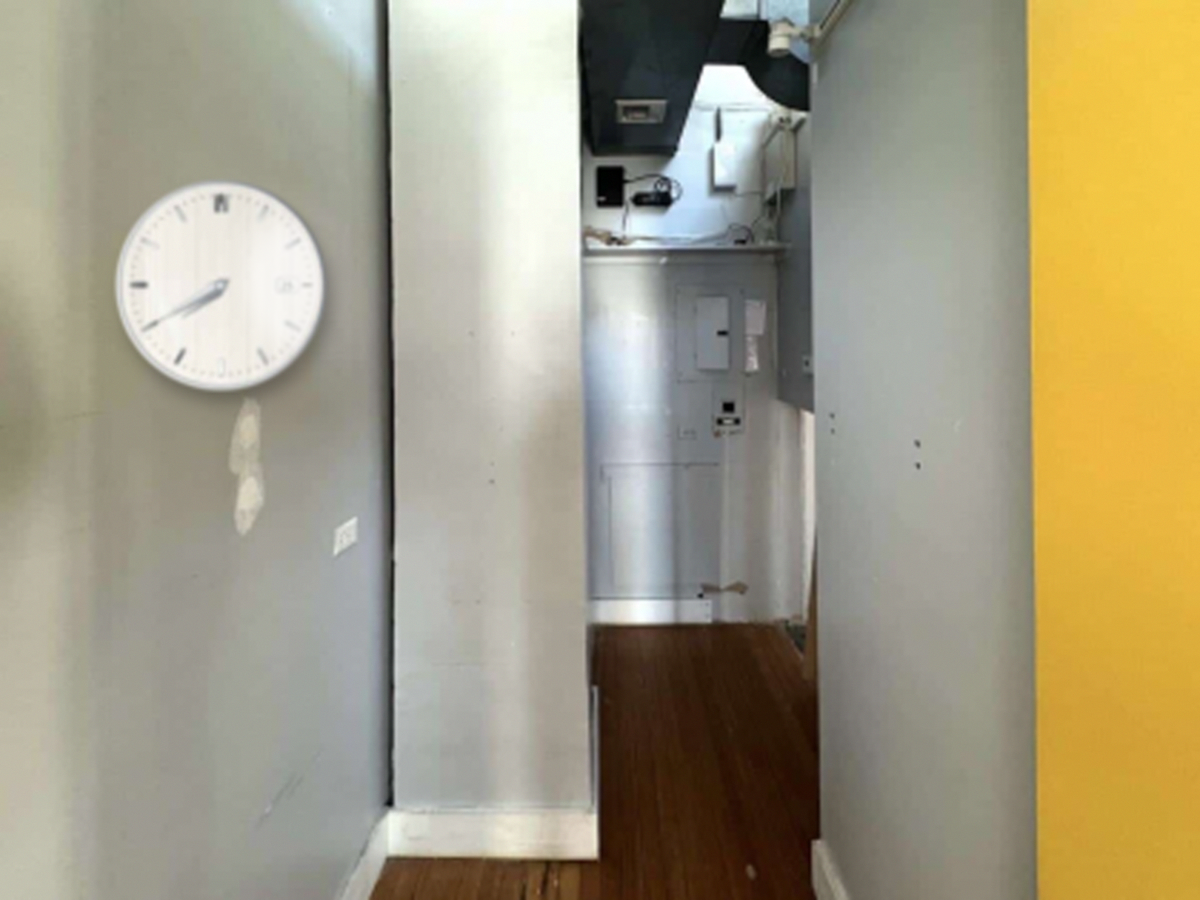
7:40
